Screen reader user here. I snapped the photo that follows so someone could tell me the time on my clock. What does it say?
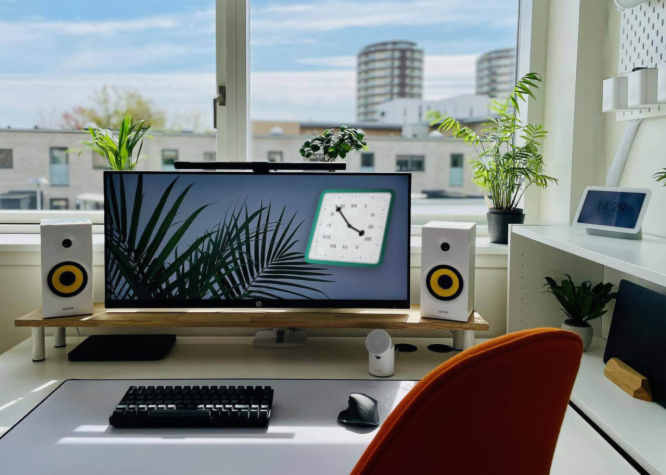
3:53
